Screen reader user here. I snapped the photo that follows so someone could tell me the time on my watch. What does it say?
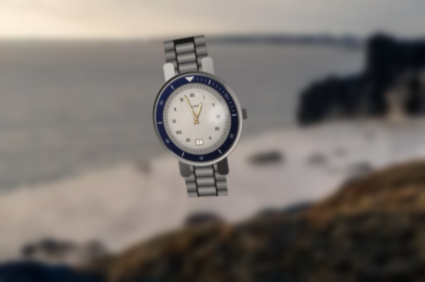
12:57
